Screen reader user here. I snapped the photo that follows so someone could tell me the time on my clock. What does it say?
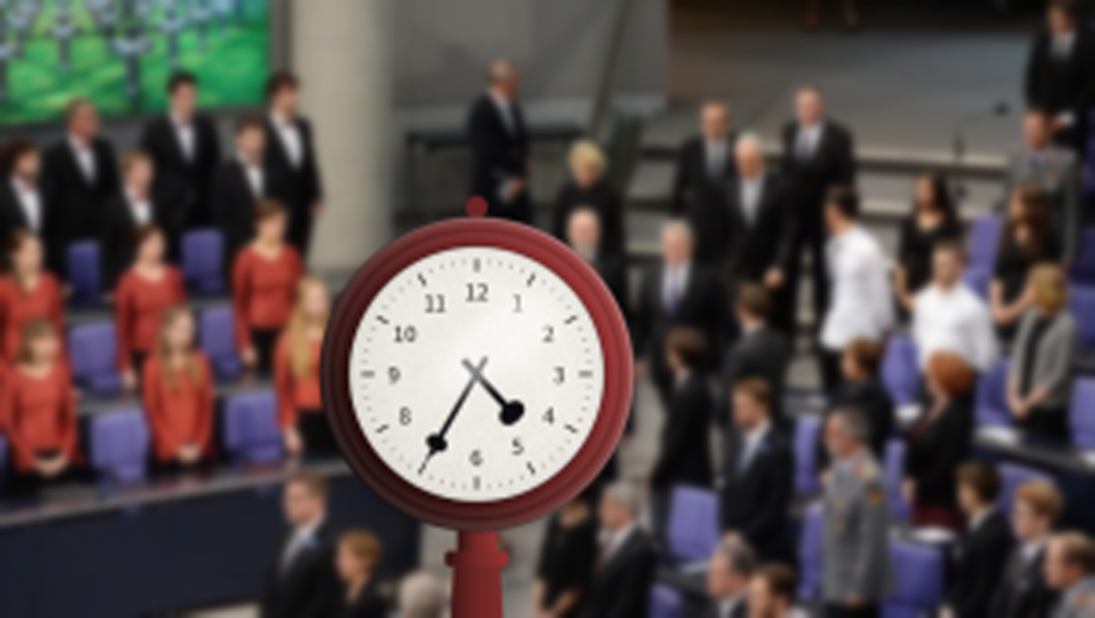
4:35
